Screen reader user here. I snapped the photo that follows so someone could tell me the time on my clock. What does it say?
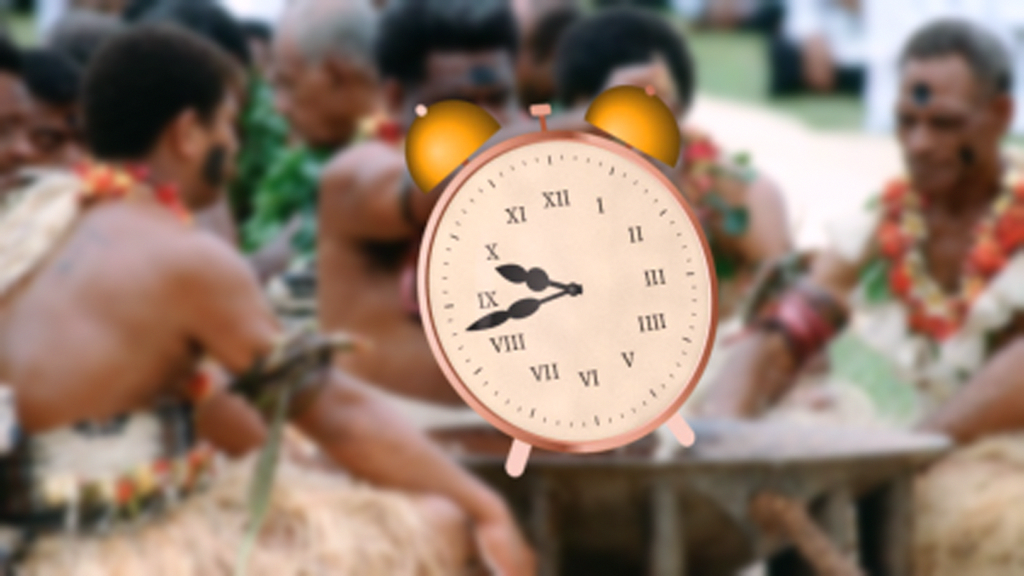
9:43
